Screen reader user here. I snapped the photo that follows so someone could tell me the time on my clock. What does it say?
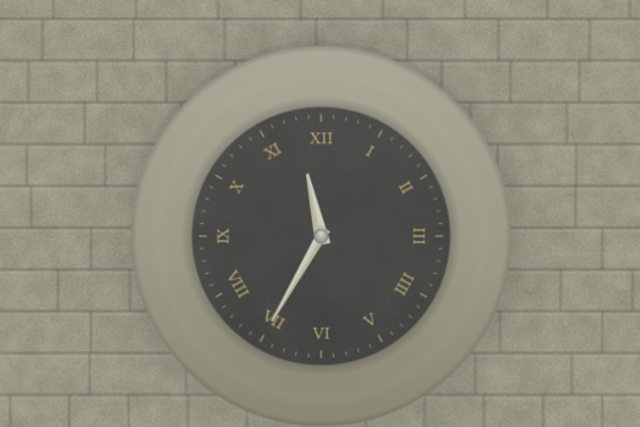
11:35
